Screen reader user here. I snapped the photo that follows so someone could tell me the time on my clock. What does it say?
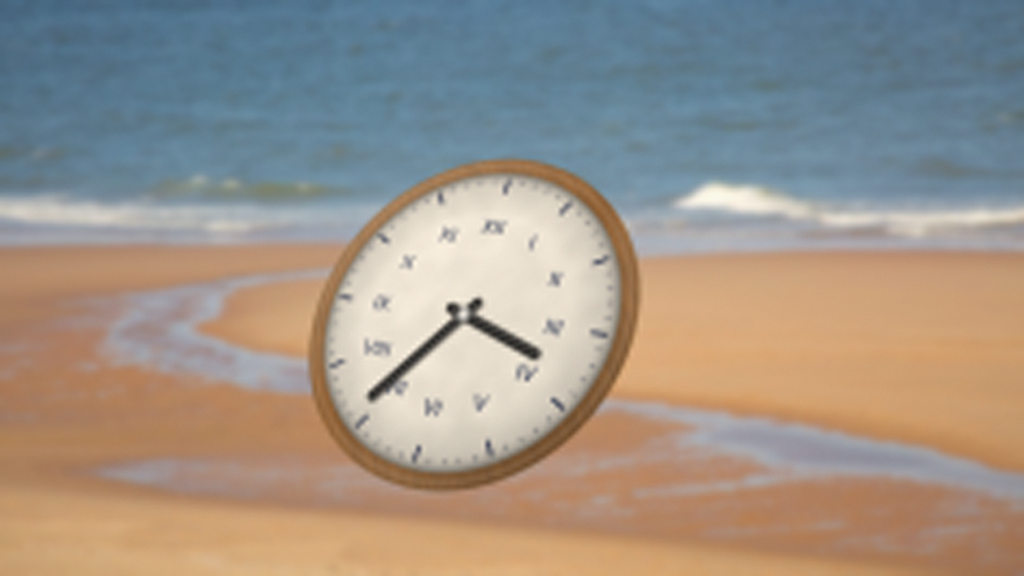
3:36
